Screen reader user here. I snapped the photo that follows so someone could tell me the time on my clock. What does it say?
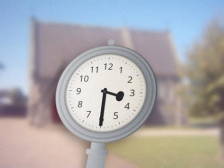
3:30
